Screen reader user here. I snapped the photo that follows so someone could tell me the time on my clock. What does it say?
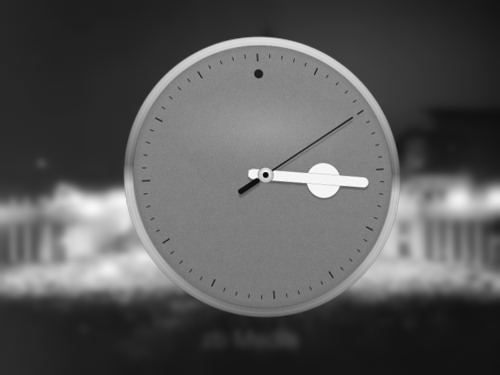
3:16:10
